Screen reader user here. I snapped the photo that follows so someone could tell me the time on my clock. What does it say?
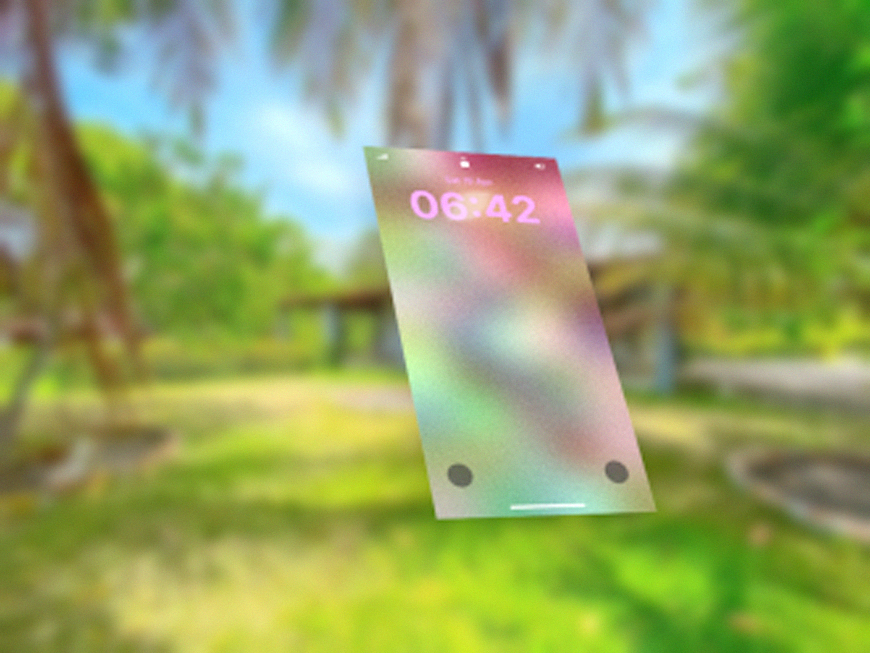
6:42
